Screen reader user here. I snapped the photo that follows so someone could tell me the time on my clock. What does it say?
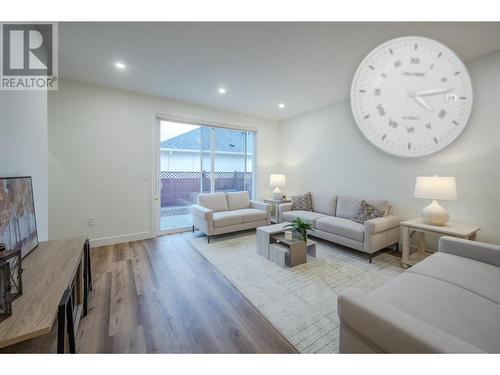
4:13
